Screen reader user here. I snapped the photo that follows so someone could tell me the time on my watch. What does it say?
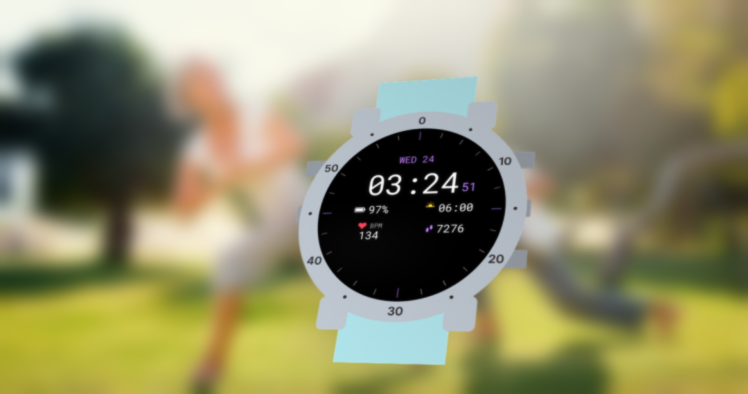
3:24:51
